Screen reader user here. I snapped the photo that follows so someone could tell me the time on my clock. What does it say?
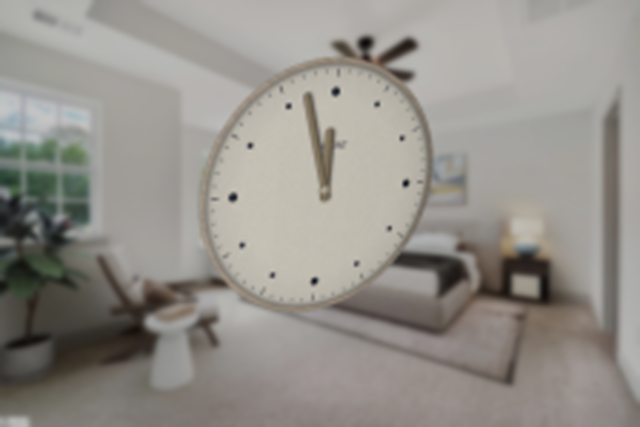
11:57
